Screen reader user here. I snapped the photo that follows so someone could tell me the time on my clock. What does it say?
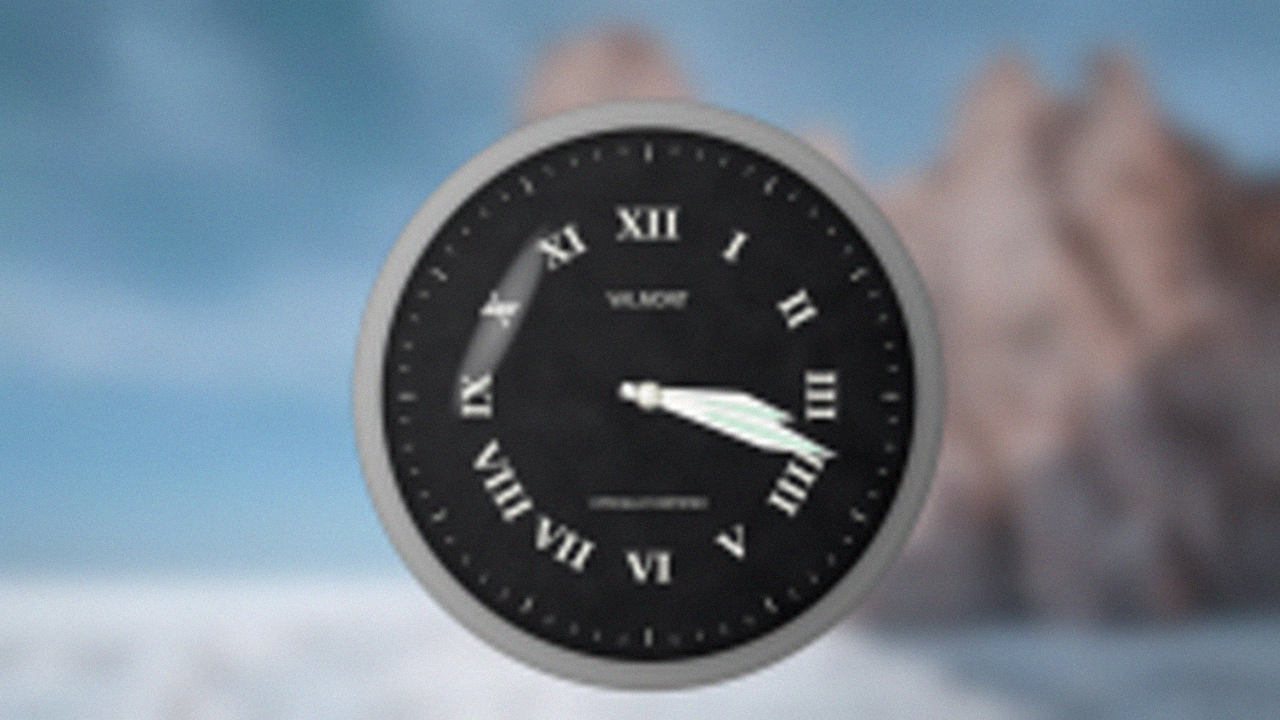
3:18
